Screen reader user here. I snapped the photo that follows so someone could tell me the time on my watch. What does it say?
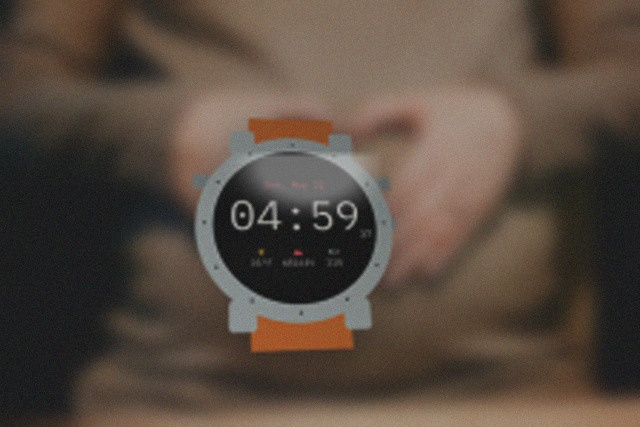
4:59
